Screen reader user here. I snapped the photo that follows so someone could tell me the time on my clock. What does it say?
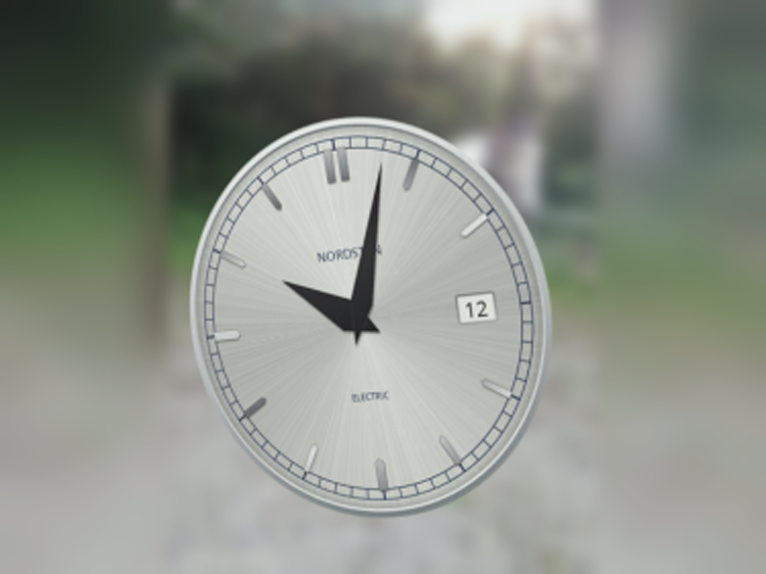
10:03
